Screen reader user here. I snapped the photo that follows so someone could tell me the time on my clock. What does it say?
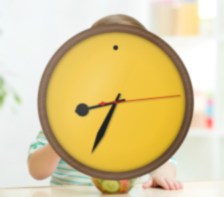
8:34:14
